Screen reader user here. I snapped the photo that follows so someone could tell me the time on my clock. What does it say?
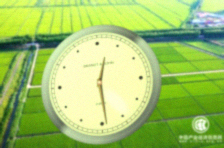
12:29
